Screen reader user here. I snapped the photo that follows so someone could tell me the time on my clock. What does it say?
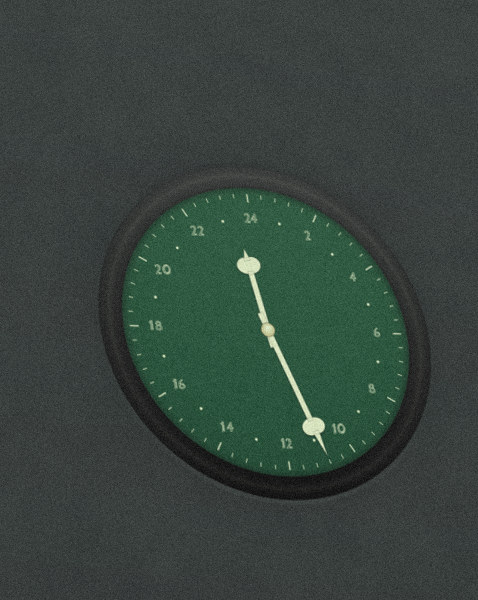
23:27
